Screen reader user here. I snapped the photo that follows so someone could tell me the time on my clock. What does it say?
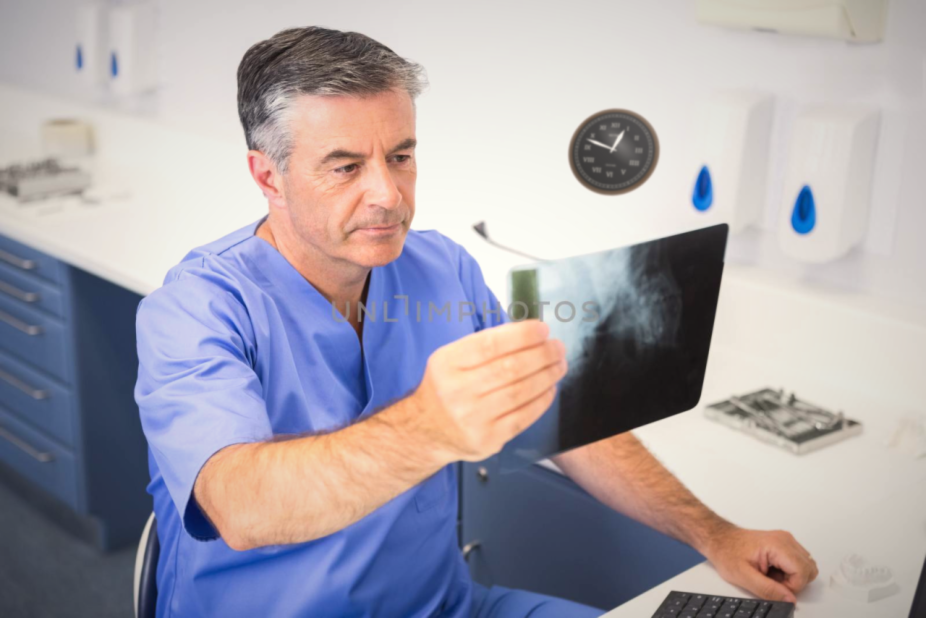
12:48
